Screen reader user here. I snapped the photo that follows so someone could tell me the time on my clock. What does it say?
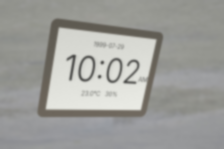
10:02
